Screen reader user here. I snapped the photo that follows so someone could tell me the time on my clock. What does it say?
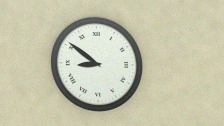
8:51
